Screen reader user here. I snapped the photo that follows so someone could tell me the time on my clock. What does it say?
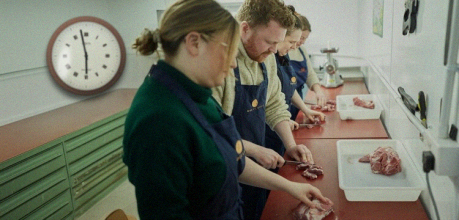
5:58
